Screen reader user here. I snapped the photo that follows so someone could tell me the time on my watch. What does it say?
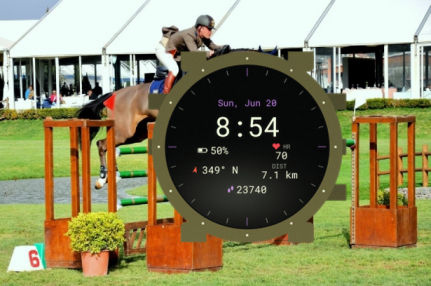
8:54
